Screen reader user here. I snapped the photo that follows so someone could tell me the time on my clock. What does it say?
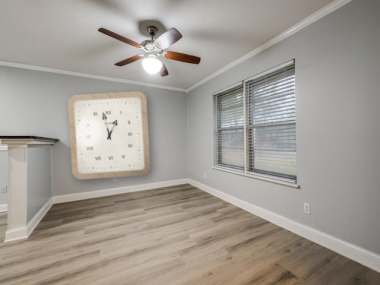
12:58
